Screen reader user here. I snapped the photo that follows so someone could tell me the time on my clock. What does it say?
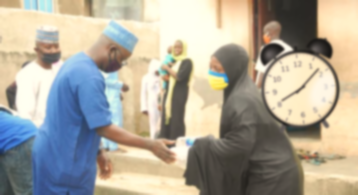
8:08
